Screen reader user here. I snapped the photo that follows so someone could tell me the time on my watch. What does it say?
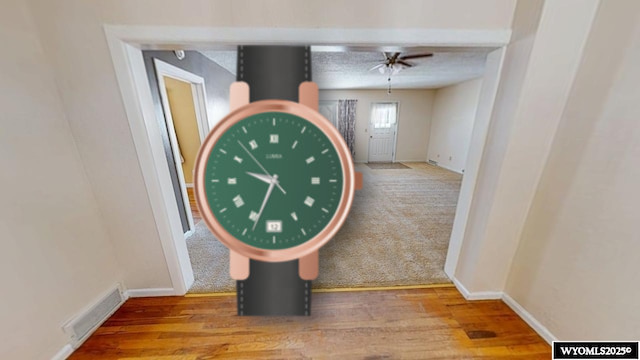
9:33:53
